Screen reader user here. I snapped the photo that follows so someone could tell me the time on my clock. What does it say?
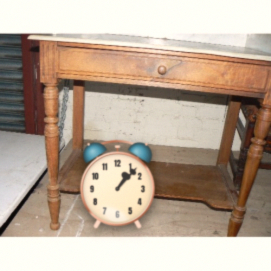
1:07
